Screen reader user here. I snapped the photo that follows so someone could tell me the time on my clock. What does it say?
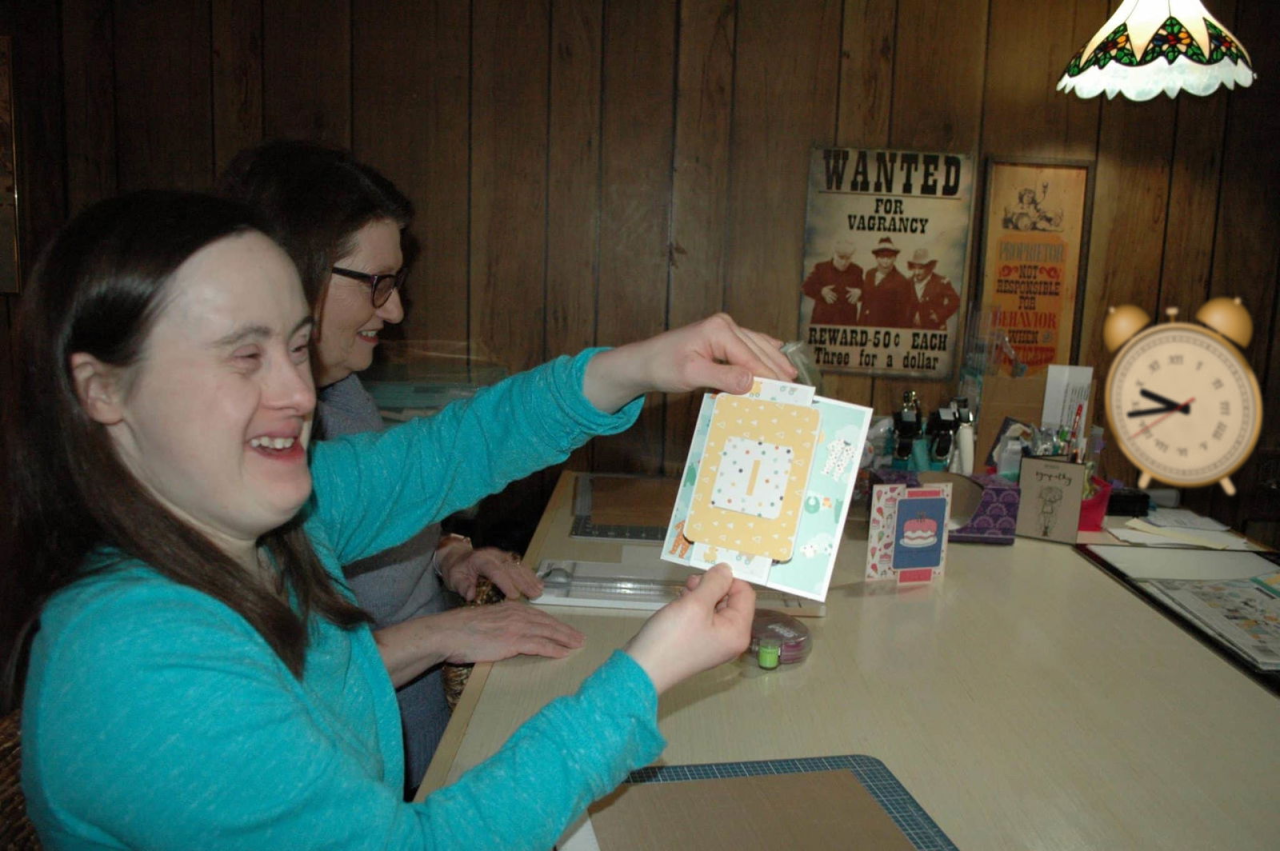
9:43:40
